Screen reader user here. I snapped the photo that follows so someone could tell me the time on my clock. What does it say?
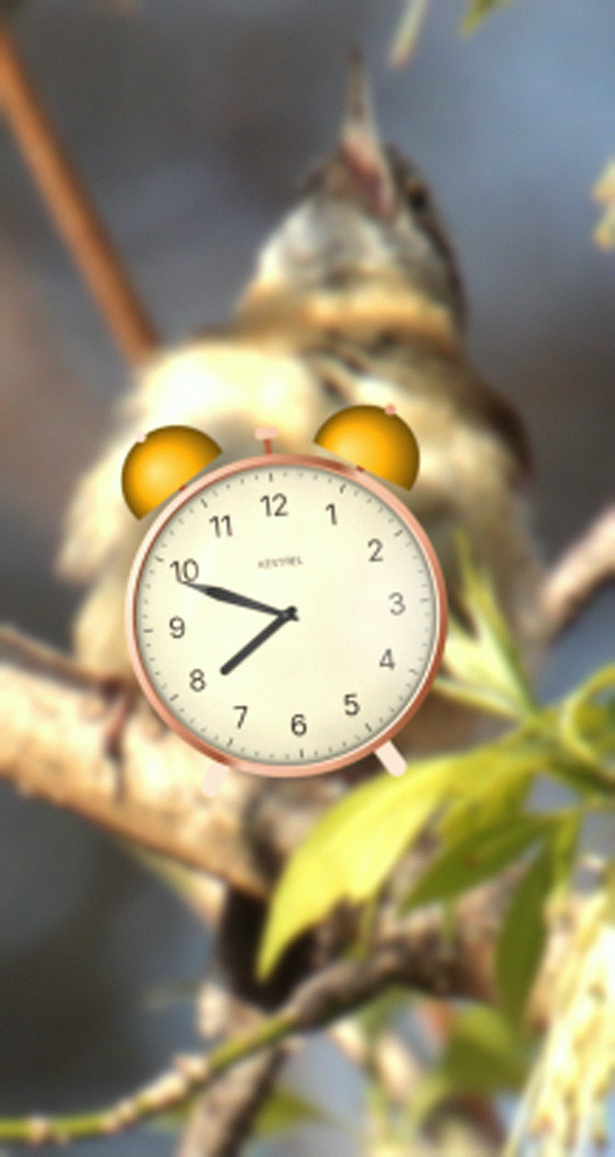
7:49
